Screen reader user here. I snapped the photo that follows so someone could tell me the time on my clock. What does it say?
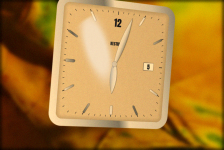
6:03
